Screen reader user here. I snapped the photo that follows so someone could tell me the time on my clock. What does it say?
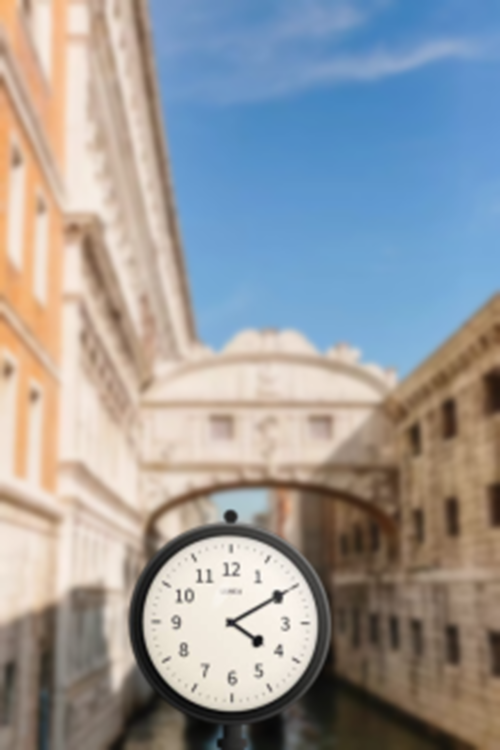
4:10
